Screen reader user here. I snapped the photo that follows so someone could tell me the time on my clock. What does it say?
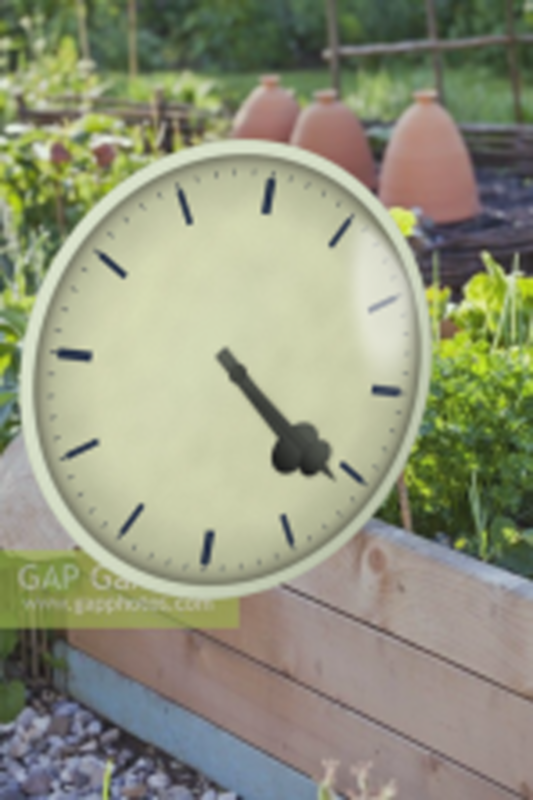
4:21
